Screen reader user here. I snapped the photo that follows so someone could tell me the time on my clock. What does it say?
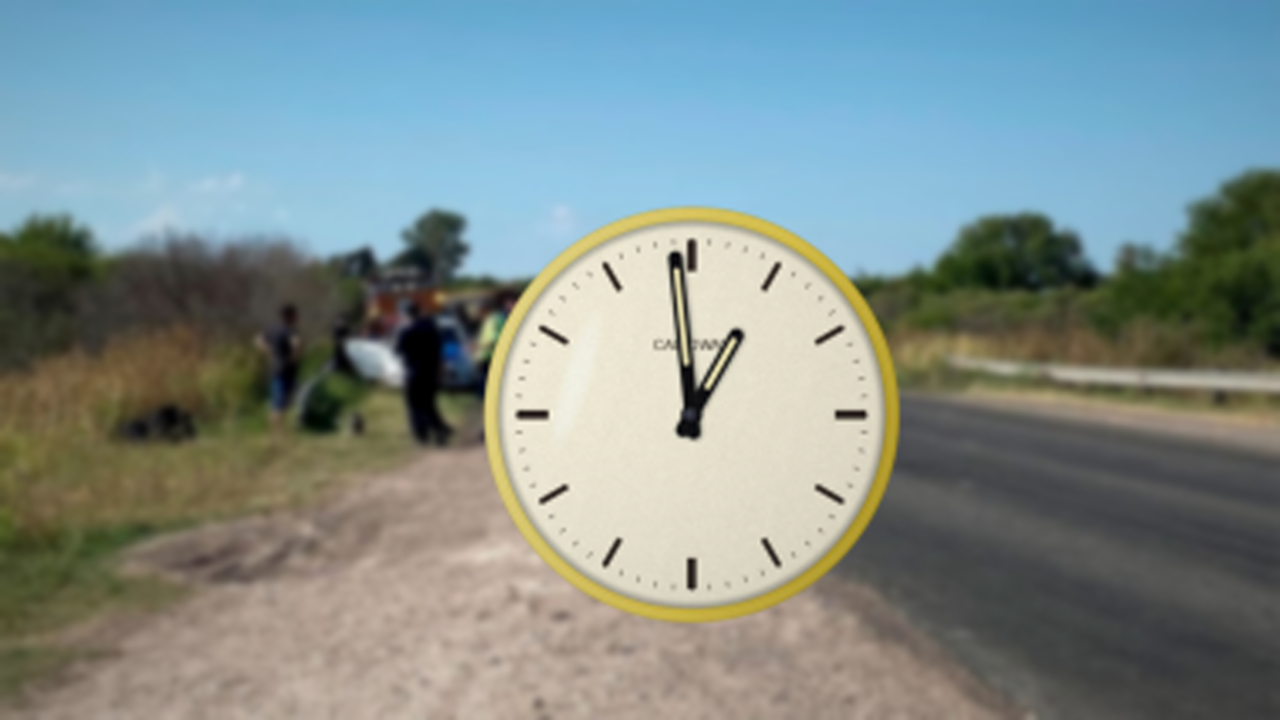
12:59
